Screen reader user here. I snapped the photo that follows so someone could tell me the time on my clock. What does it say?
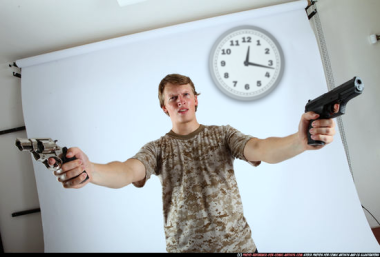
12:17
